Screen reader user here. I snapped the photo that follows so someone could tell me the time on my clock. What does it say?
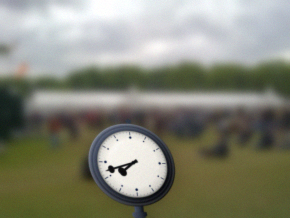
7:42
